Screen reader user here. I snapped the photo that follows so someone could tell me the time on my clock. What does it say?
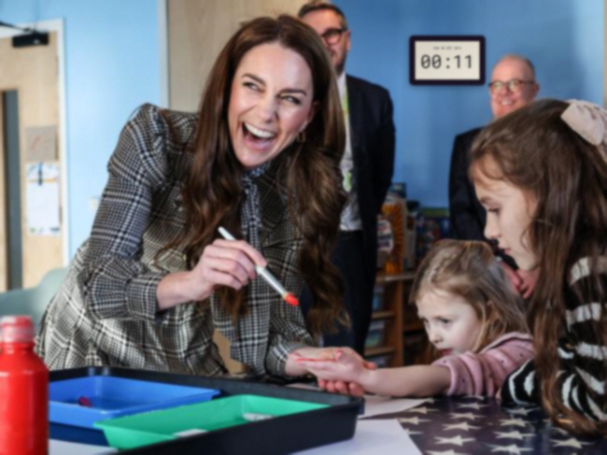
0:11
